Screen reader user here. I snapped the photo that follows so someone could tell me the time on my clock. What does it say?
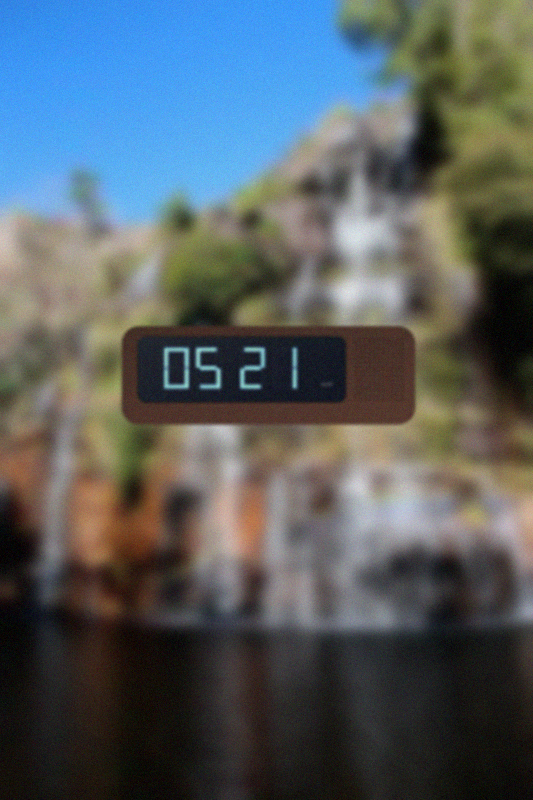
5:21
